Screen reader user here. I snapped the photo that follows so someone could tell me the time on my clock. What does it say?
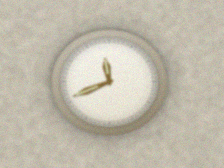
11:41
